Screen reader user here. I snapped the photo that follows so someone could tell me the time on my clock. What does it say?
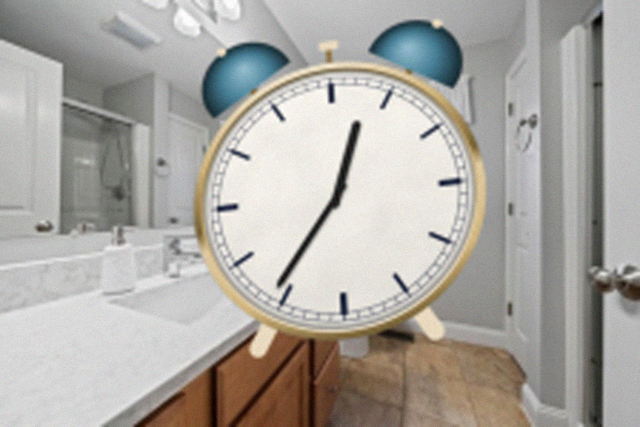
12:36
